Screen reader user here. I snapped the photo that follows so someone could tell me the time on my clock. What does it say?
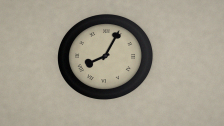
8:04
